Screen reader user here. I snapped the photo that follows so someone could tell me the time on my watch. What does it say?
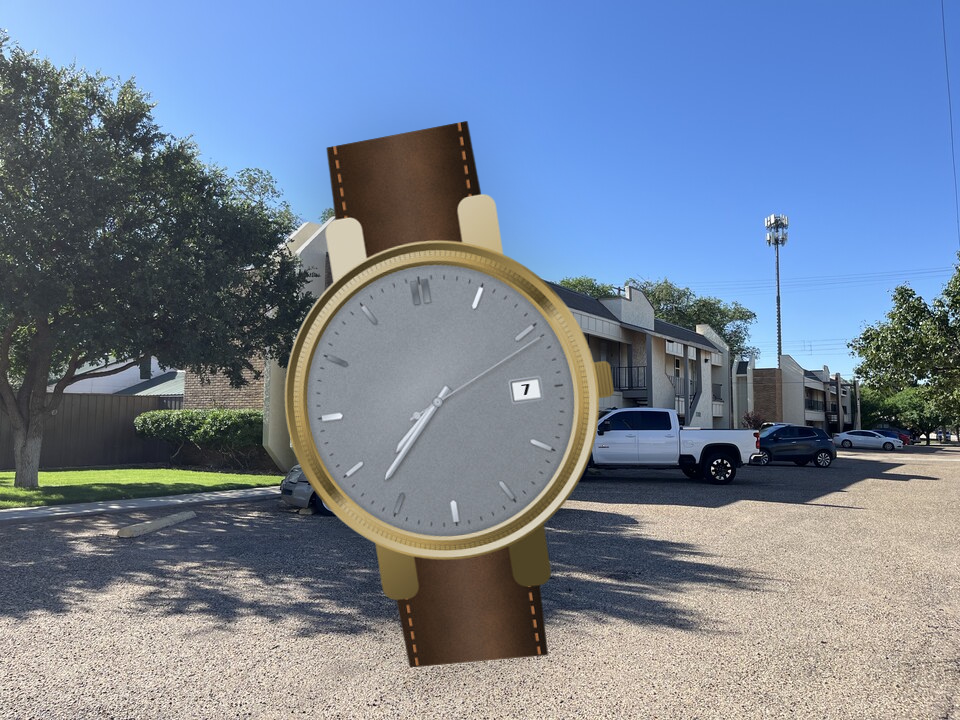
7:37:11
